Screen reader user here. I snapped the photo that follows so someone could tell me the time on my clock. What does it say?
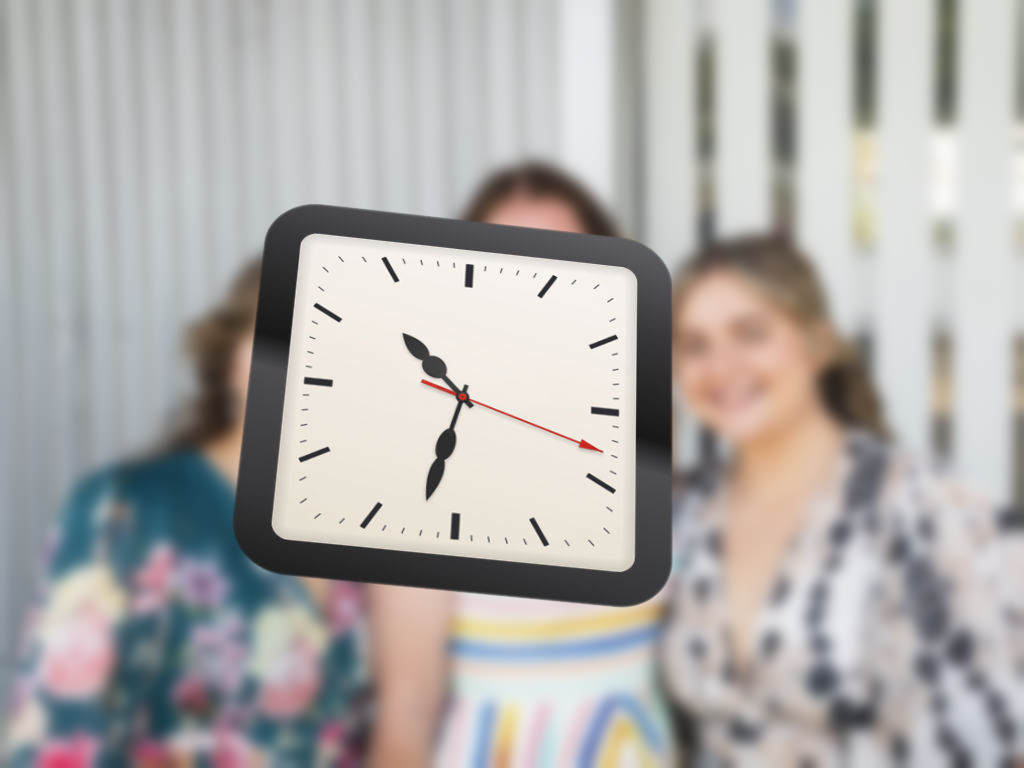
10:32:18
